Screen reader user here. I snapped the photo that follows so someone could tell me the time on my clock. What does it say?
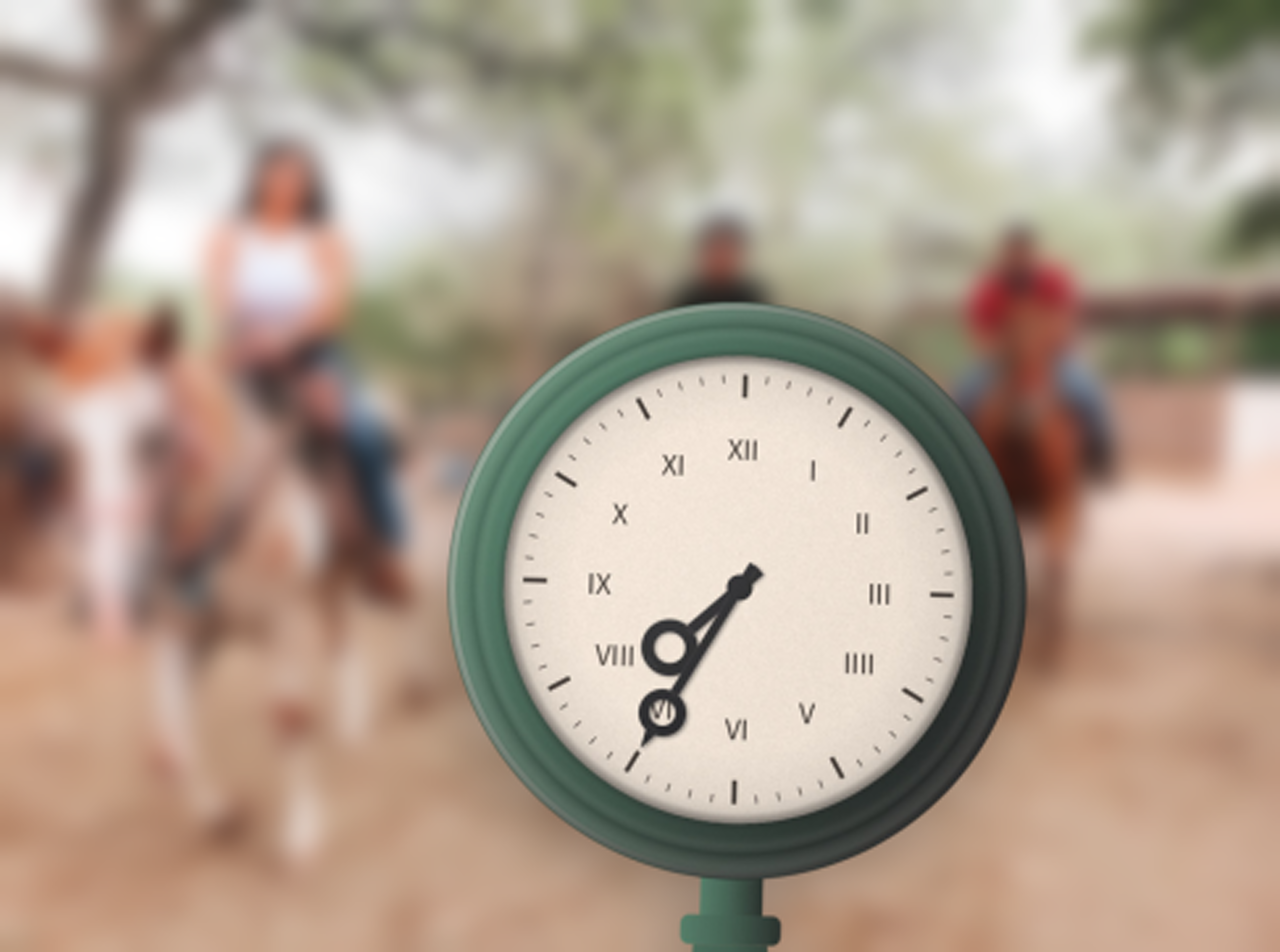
7:35
